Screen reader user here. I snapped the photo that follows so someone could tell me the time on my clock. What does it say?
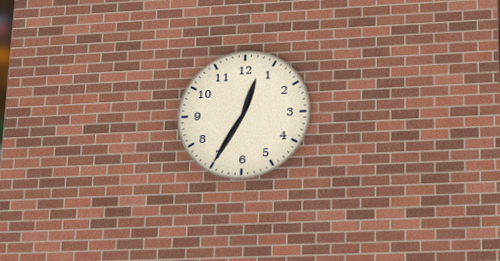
12:35
